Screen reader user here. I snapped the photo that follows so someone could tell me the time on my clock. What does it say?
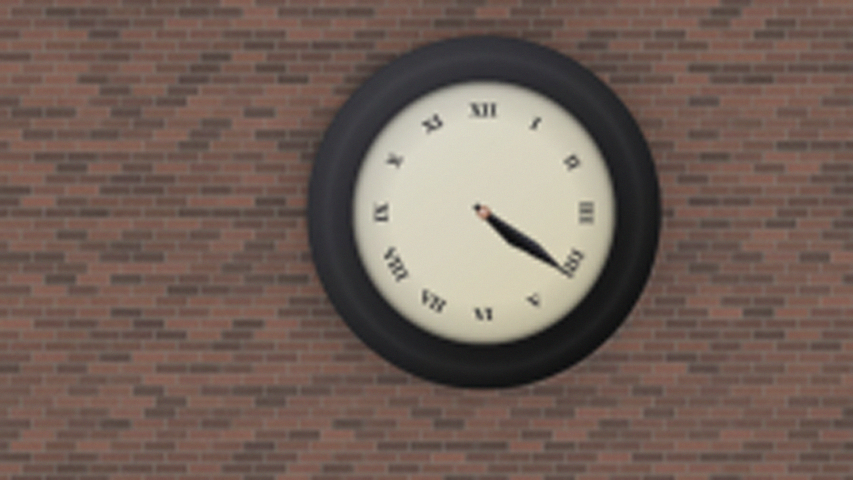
4:21
